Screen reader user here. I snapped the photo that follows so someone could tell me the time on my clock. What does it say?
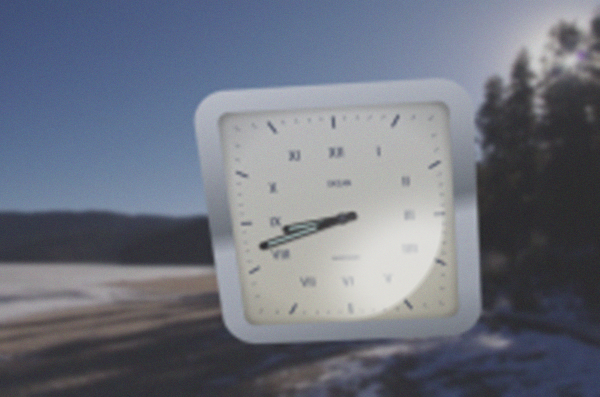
8:42
